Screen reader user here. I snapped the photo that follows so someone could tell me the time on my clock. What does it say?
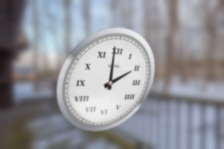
1:59
